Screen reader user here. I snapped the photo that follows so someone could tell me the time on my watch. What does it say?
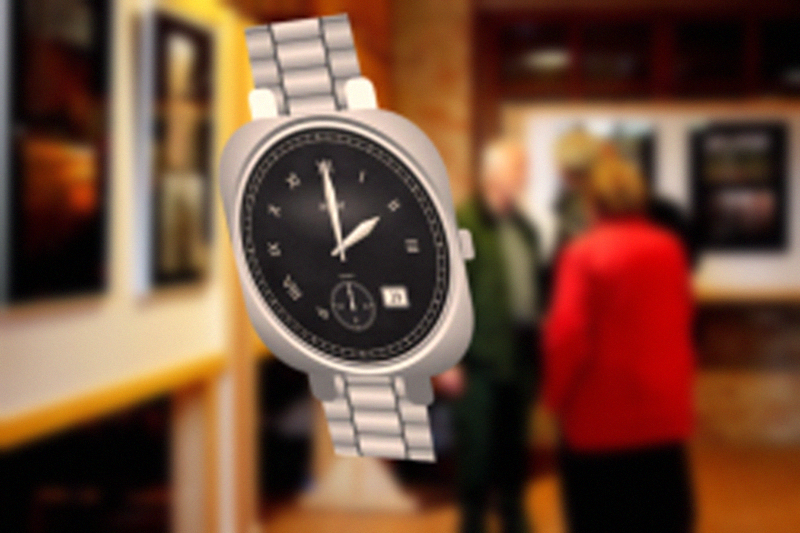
2:00
